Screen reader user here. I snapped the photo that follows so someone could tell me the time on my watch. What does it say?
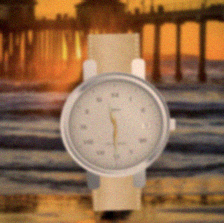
11:30
